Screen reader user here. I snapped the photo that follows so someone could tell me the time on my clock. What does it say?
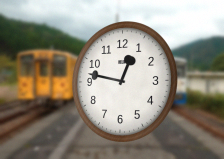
12:47
